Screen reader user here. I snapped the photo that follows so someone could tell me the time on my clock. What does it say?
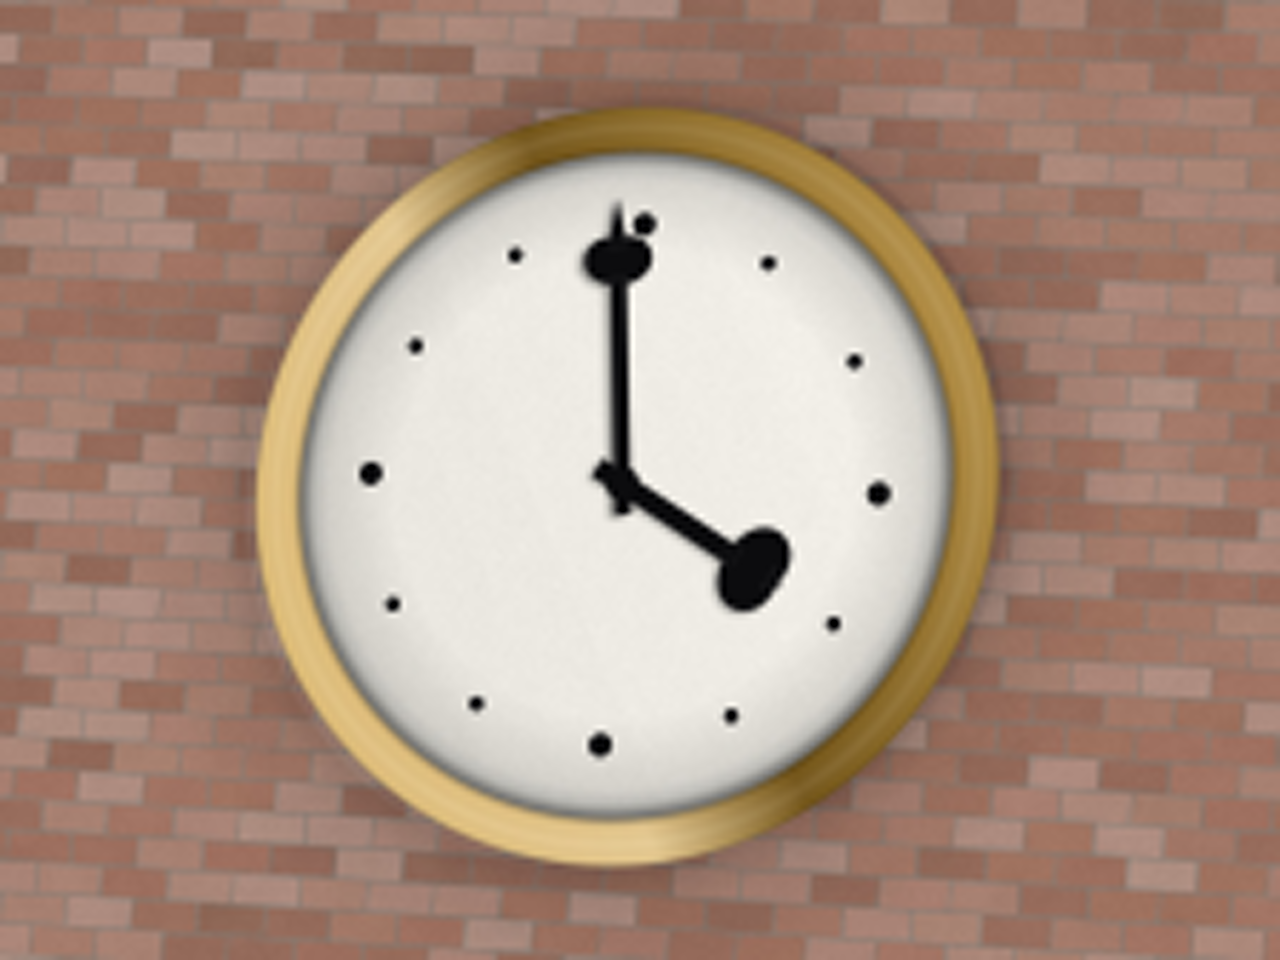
3:59
